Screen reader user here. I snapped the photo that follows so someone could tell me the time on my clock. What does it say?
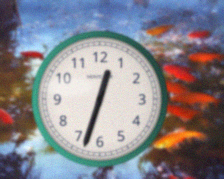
12:33
